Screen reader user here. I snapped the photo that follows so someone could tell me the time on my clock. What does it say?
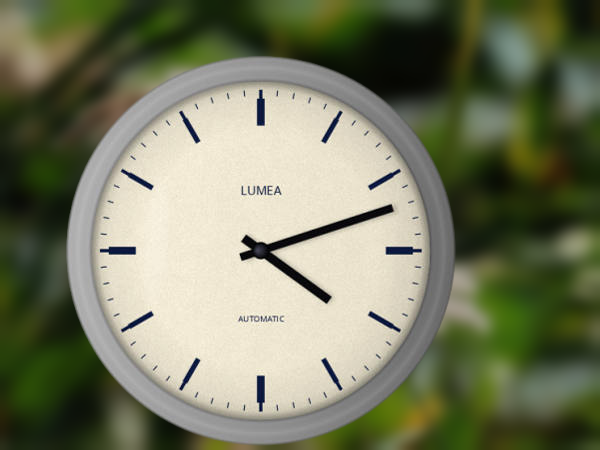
4:12
